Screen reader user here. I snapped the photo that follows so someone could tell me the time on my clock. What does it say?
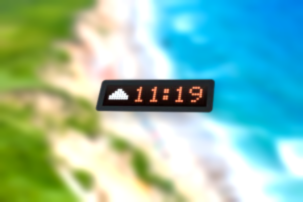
11:19
